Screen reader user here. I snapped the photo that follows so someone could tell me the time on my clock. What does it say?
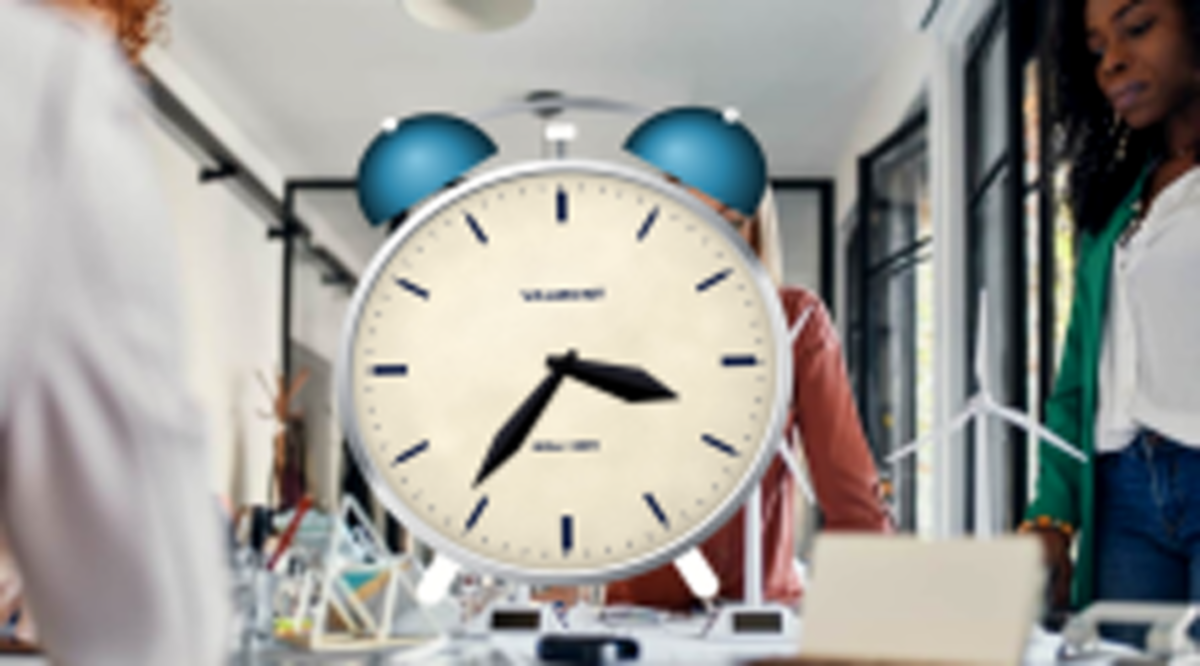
3:36
